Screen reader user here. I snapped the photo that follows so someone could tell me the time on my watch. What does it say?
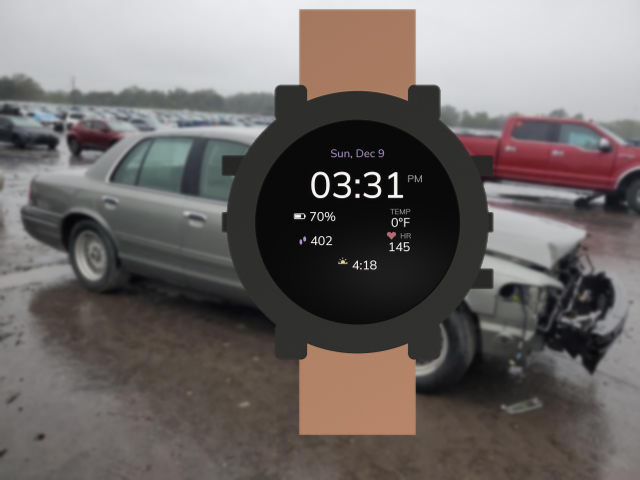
3:31
